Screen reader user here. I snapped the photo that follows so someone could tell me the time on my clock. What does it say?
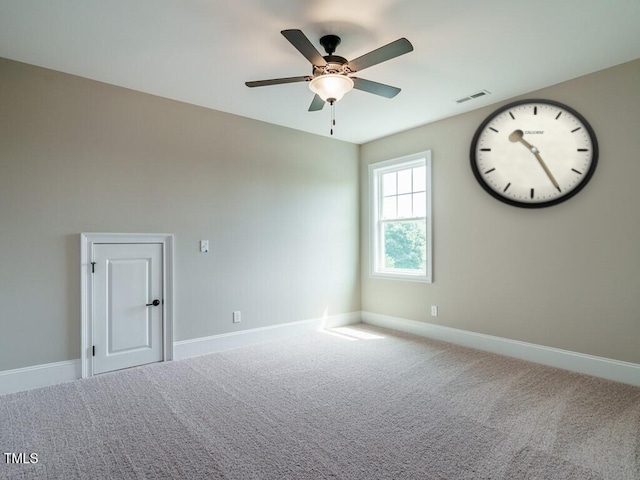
10:25
